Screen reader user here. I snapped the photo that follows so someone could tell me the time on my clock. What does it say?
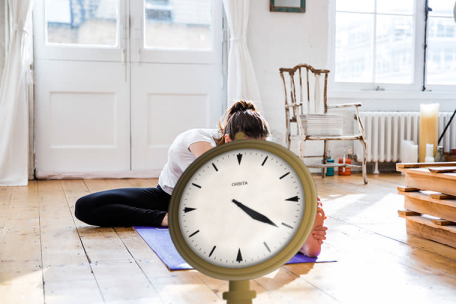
4:21
